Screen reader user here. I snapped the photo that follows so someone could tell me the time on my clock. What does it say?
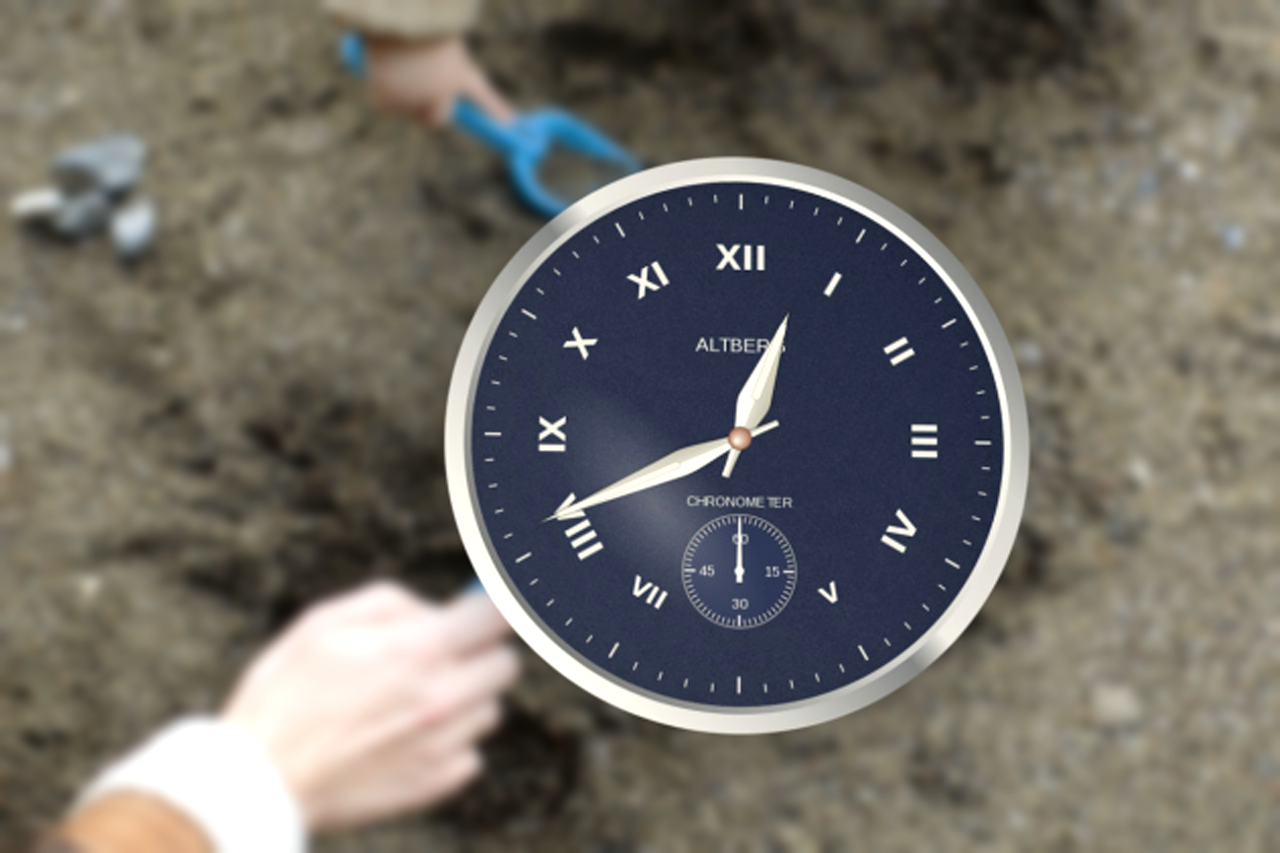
12:41
